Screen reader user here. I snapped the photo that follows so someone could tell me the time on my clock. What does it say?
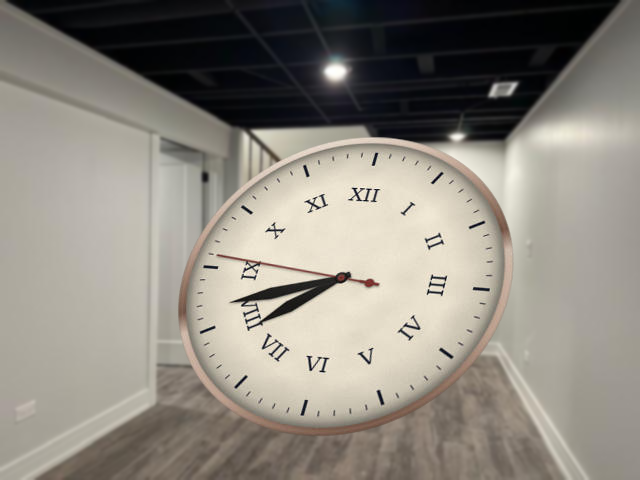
7:41:46
